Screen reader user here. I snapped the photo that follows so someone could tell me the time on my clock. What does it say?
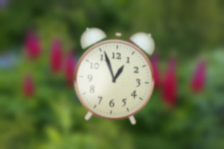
12:56
